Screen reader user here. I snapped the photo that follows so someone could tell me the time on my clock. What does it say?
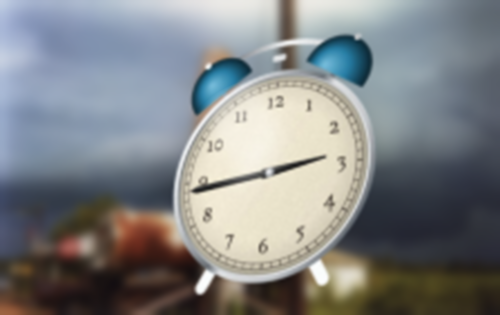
2:44
